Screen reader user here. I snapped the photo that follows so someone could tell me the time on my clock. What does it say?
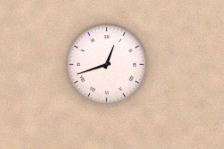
12:42
